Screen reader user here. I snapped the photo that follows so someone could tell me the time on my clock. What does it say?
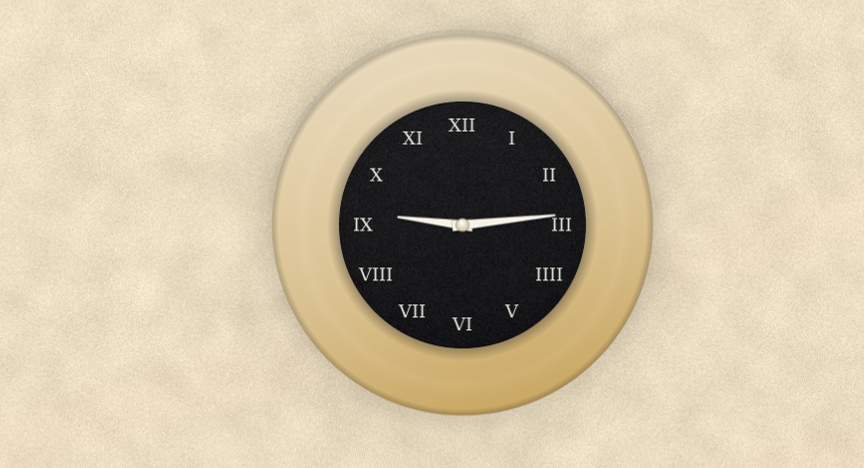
9:14
